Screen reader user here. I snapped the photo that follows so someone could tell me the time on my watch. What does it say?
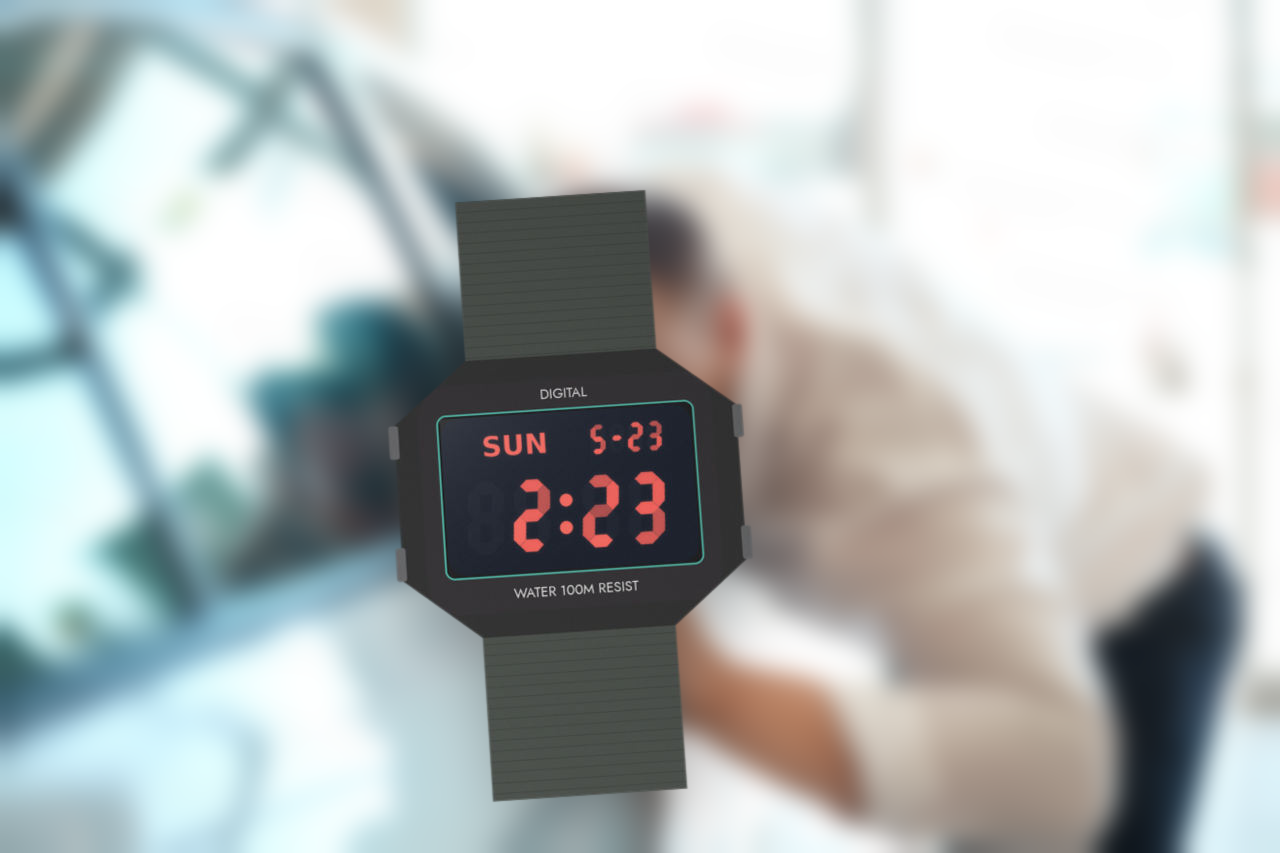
2:23
